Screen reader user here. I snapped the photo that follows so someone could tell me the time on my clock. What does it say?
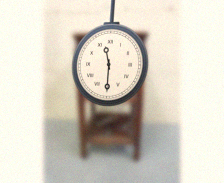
11:30
